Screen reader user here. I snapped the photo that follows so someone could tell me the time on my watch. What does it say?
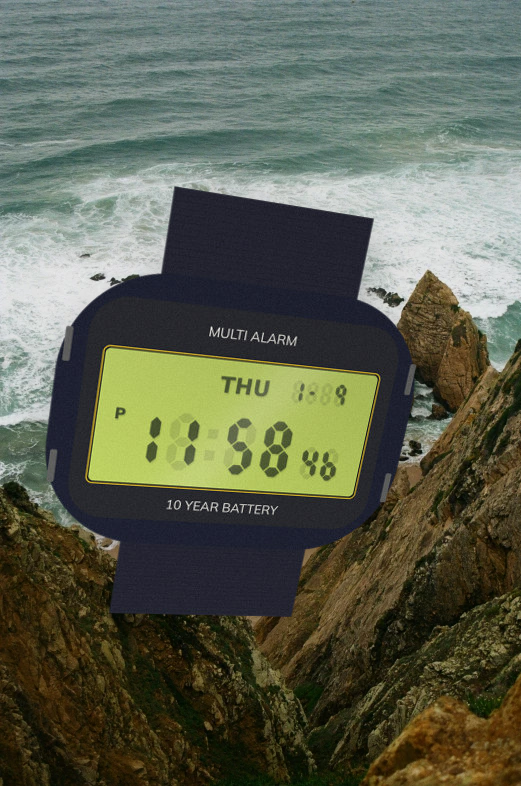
11:58:46
